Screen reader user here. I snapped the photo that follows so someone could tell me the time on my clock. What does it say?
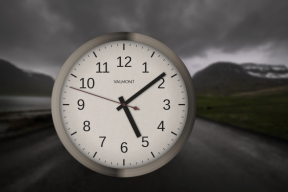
5:08:48
